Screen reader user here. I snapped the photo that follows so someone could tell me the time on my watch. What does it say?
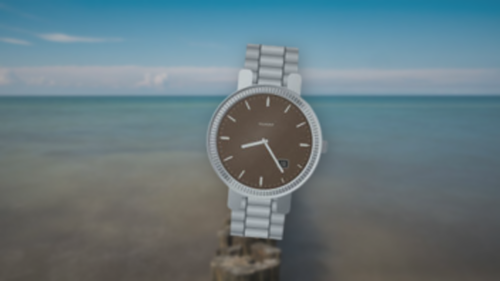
8:24
